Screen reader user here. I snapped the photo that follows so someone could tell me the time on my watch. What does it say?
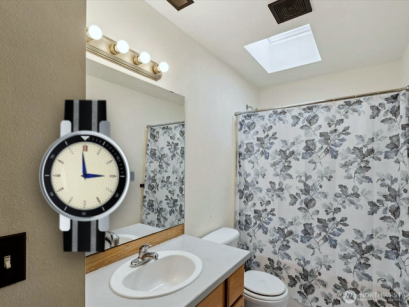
2:59
